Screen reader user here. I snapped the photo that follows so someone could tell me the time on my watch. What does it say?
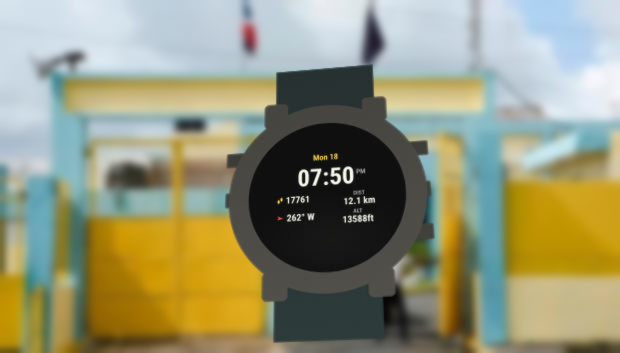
7:50
